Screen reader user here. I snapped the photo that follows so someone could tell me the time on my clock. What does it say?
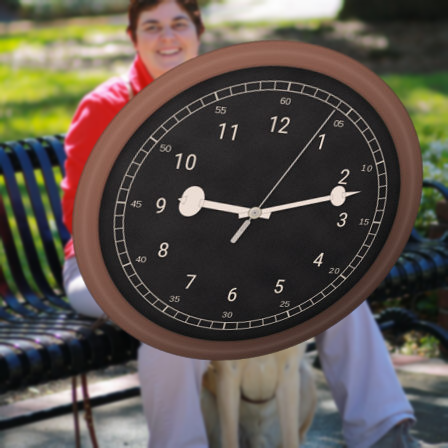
9:12:04
